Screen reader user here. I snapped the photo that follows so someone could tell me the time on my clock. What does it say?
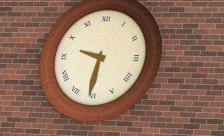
9:31
